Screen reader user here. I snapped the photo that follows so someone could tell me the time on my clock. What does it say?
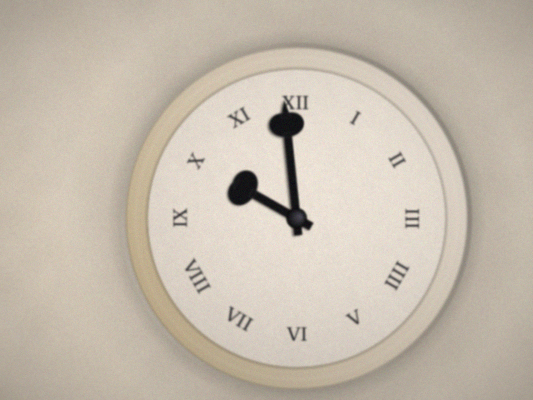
9:59
